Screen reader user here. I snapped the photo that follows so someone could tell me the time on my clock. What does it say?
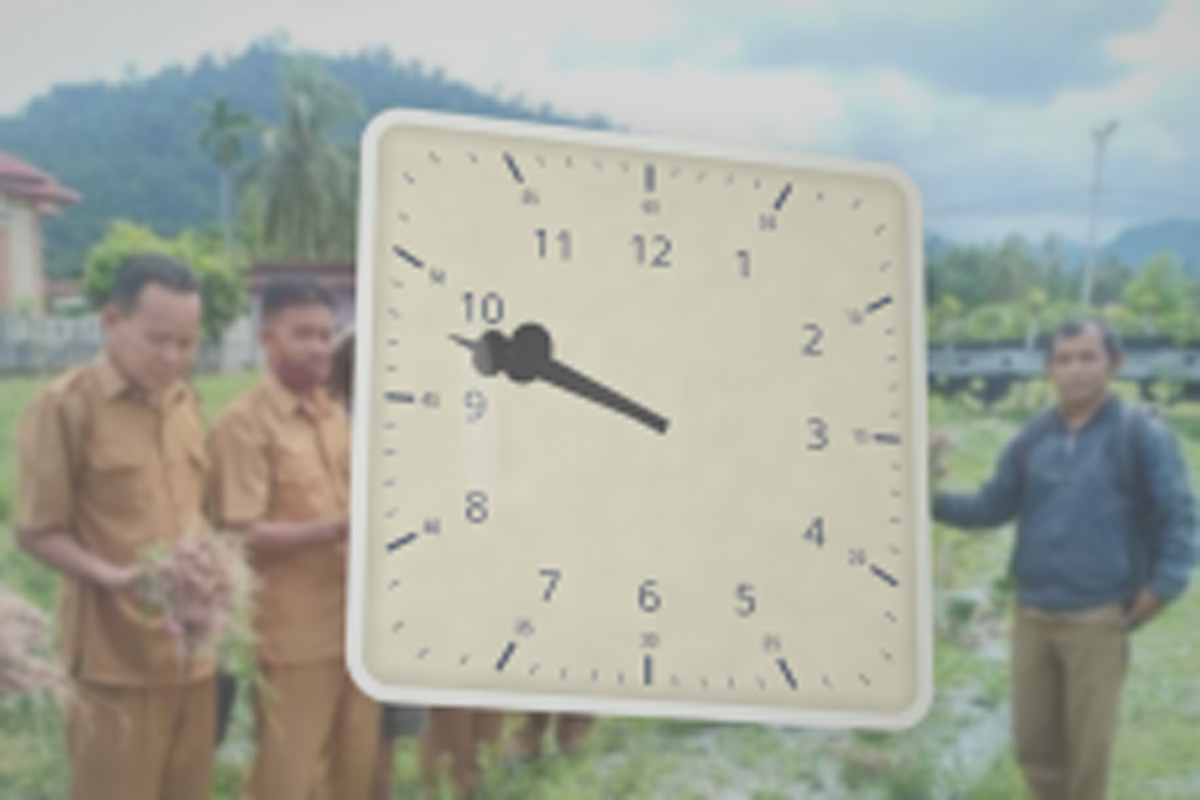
9:48
